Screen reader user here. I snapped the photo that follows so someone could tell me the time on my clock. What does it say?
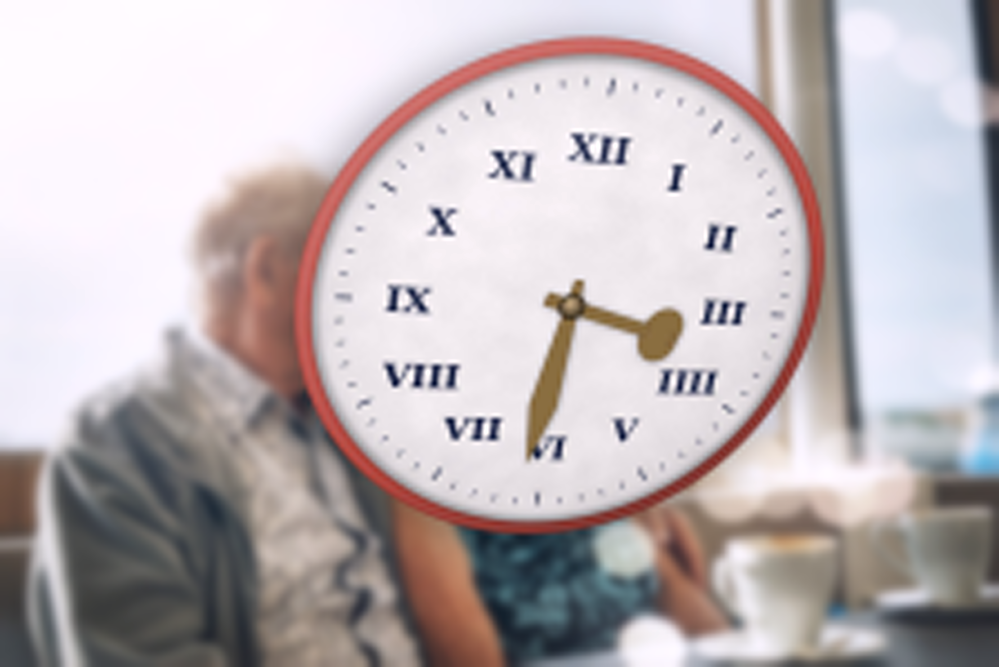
3:31
